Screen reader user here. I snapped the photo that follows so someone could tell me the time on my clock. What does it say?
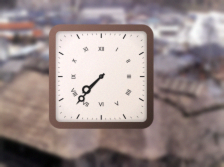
7:37
